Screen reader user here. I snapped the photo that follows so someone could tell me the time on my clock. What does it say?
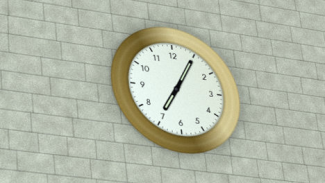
7:05
